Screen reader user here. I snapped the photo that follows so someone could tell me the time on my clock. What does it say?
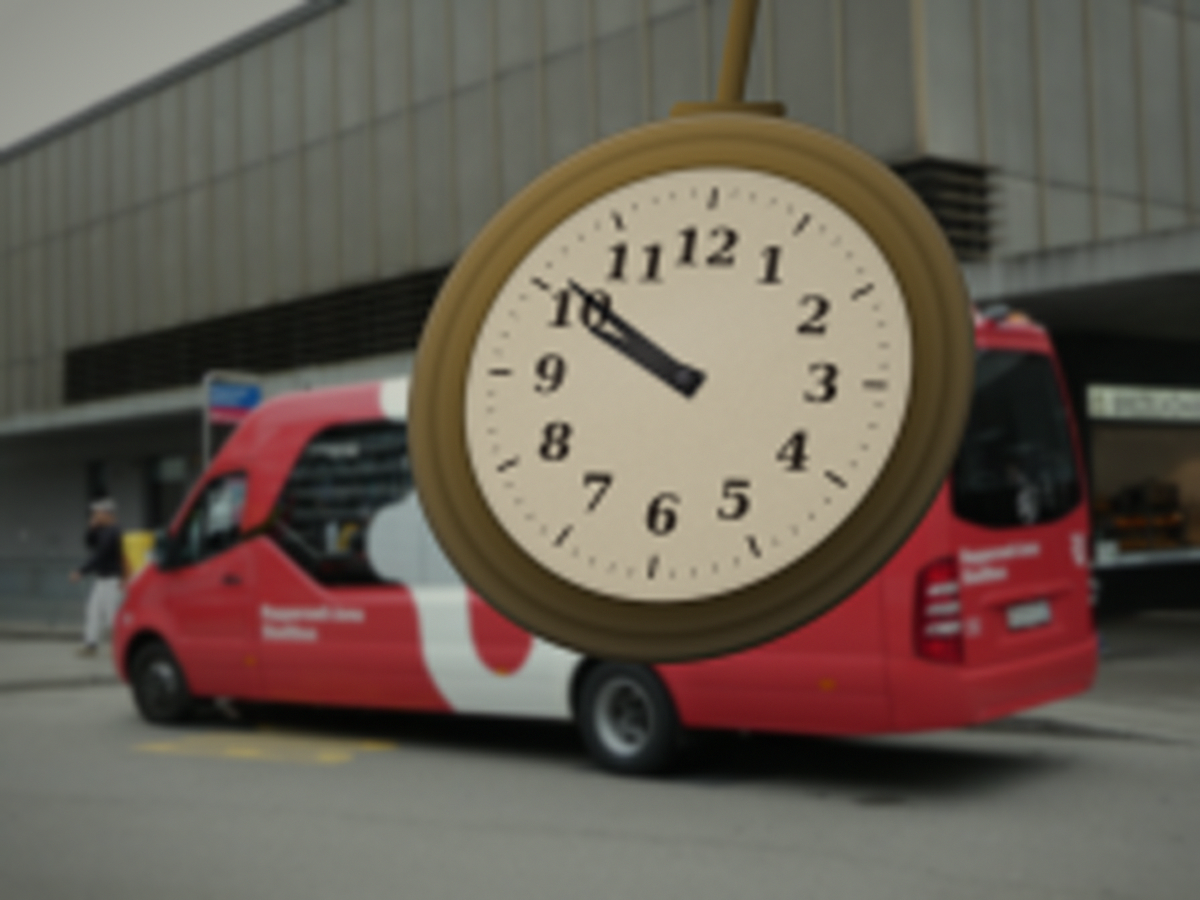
9:51
